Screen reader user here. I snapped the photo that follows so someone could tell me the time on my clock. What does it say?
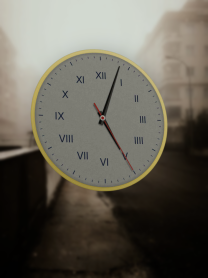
5:03:25
